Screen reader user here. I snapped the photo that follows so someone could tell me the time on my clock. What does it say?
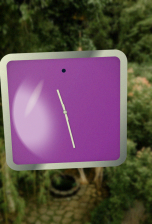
11:28
